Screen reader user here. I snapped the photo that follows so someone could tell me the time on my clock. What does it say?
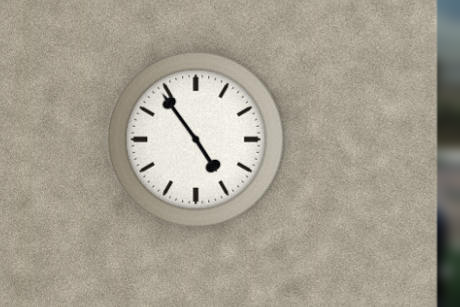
4:54
